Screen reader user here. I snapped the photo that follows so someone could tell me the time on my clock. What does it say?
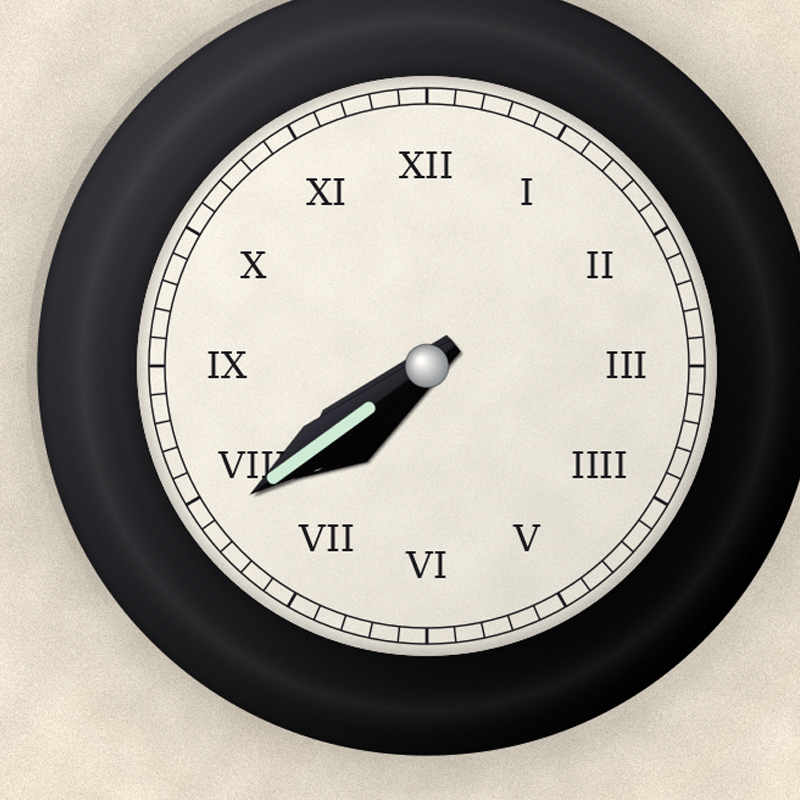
7:39
